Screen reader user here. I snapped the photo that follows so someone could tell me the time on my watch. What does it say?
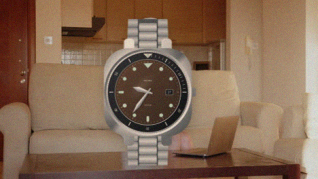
9:36
